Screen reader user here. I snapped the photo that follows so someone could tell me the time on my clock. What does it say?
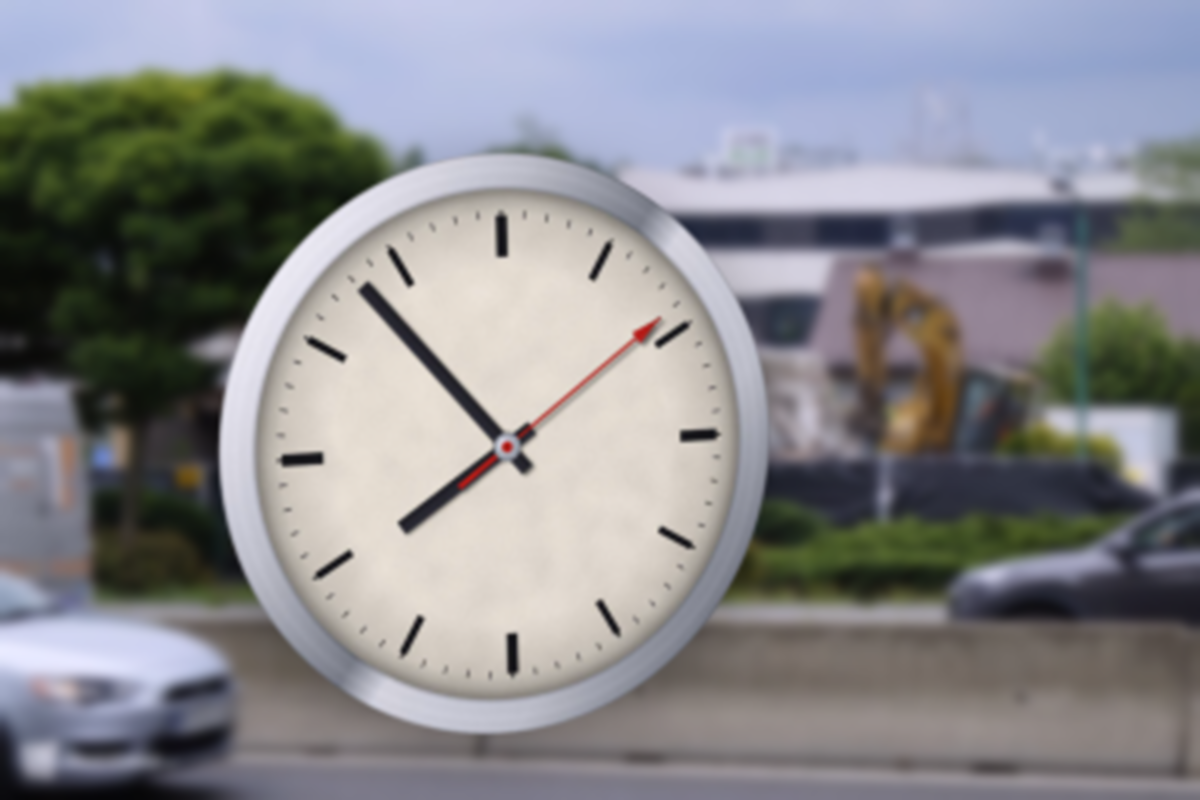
7:53:09
